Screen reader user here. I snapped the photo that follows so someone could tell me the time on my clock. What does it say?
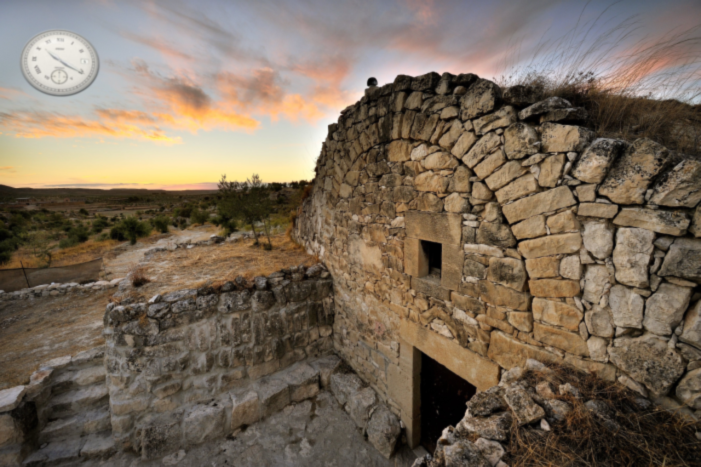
10:20
